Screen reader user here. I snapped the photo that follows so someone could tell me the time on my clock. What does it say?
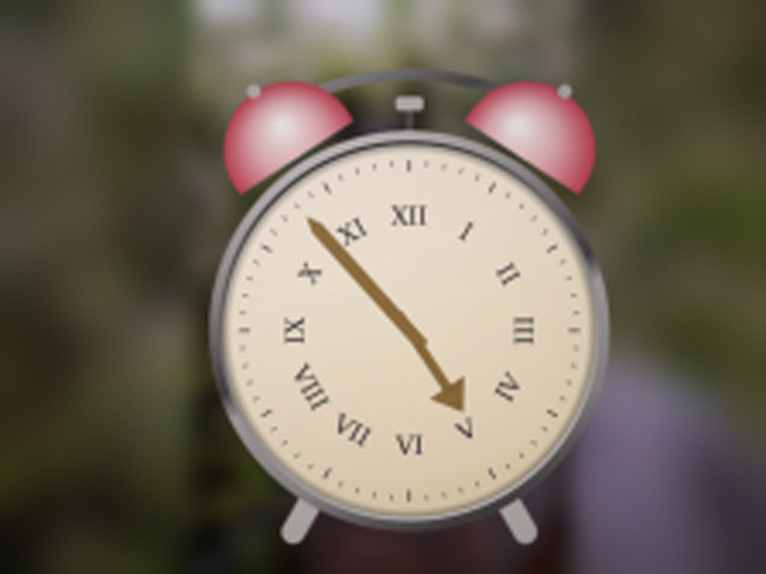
4:53
